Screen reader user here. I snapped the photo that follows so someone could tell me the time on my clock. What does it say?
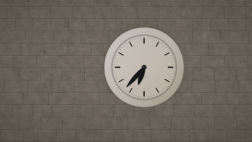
6:37
